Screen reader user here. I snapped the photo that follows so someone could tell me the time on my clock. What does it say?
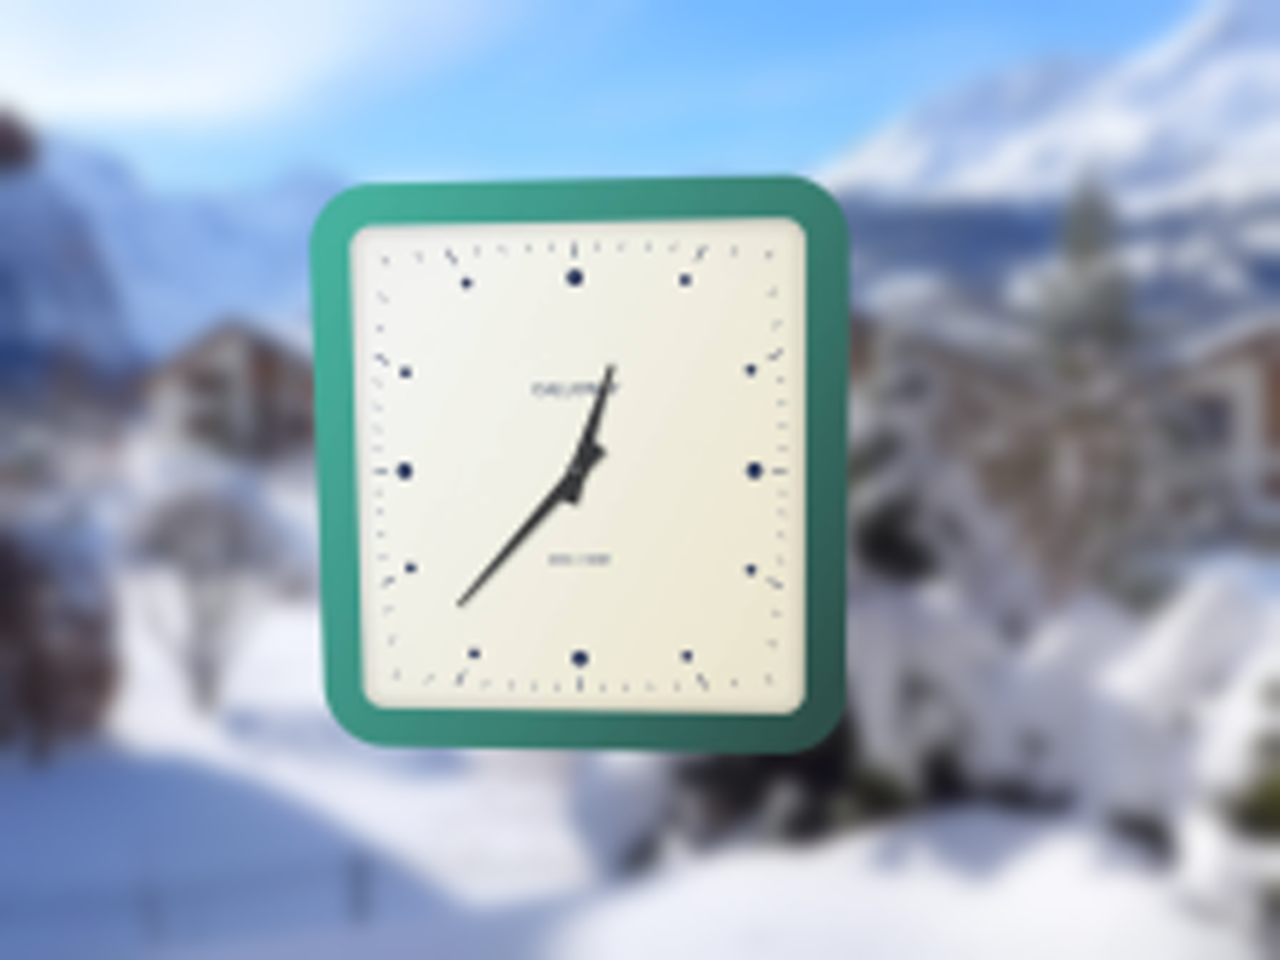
12:37
